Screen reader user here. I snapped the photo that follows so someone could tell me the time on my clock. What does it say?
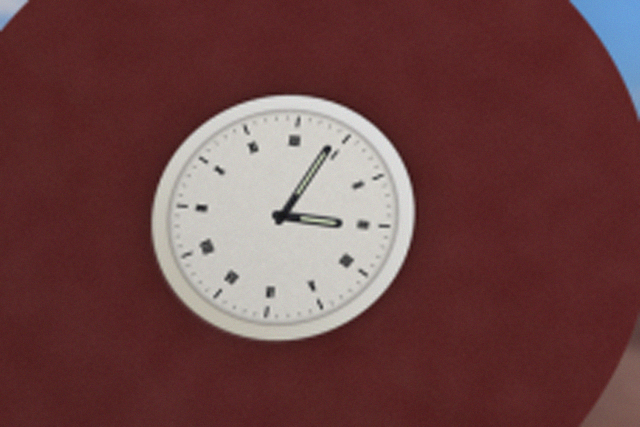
3:04
